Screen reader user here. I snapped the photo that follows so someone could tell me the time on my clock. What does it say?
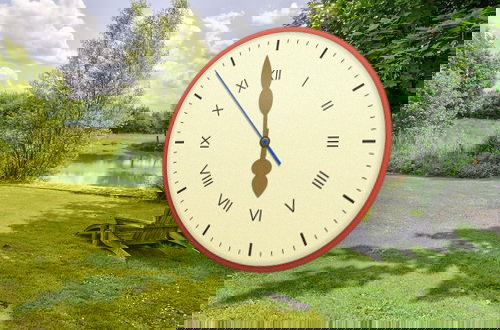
5:58:53
